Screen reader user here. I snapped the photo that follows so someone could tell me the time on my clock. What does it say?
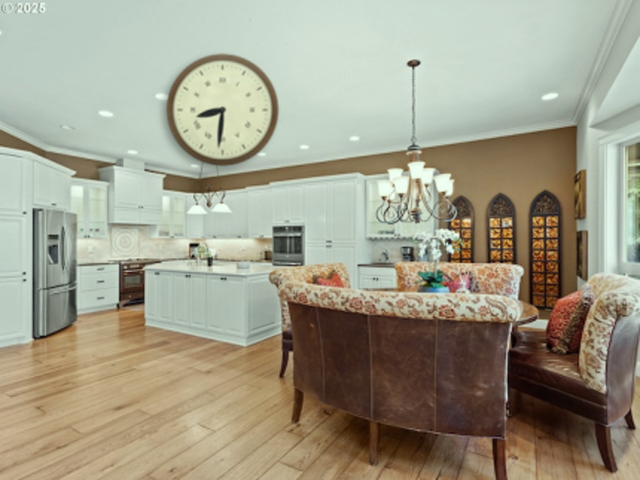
8:31
